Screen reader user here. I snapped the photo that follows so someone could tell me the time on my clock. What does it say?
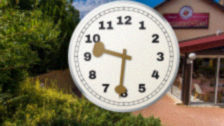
9:31
